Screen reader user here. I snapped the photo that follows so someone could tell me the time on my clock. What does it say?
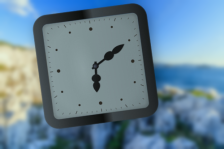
6:10
